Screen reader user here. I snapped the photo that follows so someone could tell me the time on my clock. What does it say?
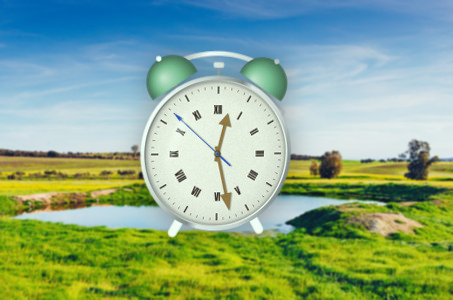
12:27:52
